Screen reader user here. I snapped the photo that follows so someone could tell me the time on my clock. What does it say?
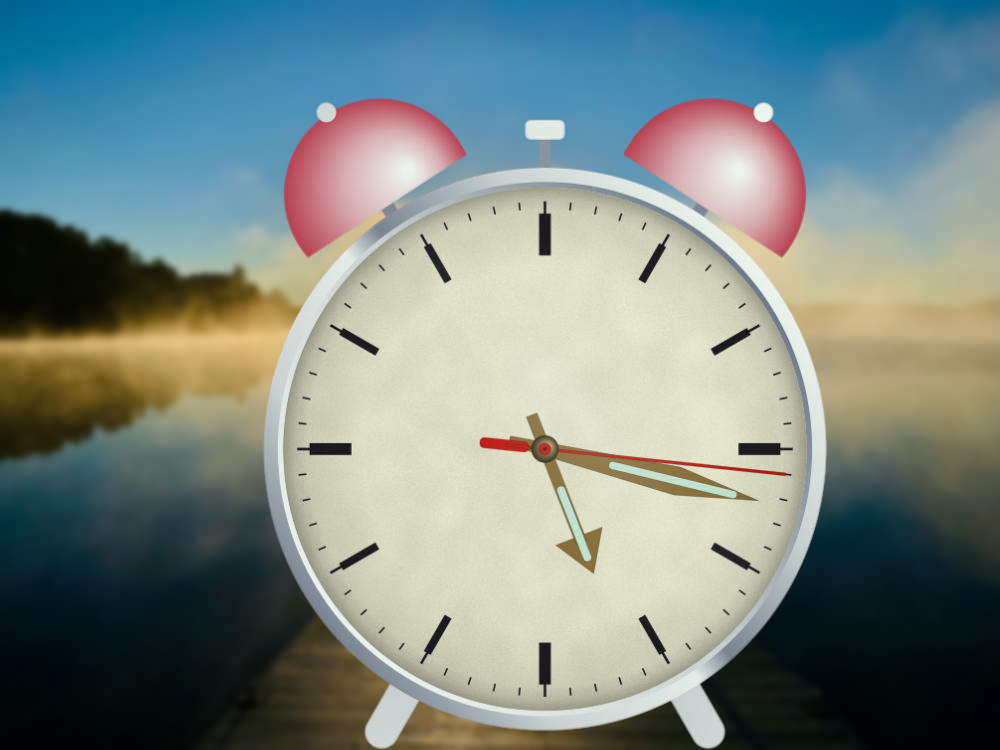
5:17:16
